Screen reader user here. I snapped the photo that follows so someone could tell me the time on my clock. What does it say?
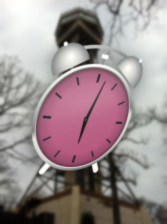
6:02
